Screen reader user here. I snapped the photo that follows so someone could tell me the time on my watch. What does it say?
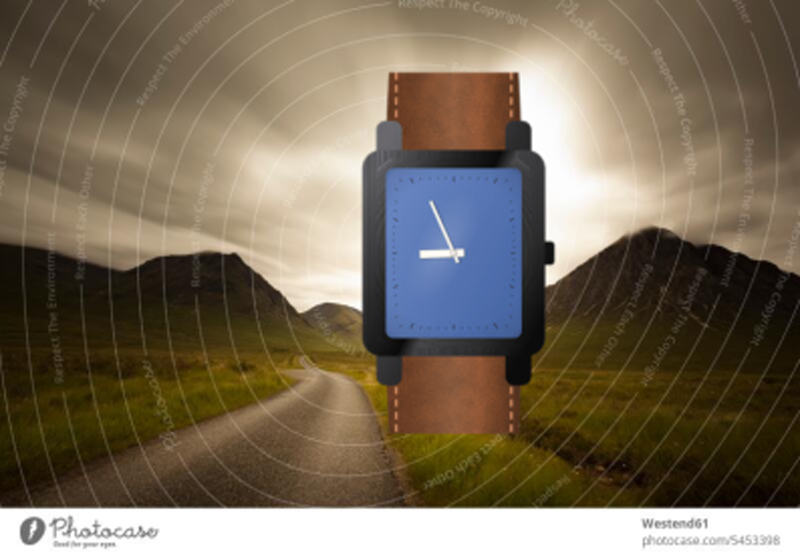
8:56
